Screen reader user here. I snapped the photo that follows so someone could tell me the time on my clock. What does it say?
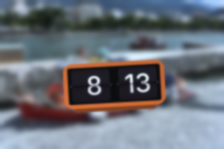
8:13
